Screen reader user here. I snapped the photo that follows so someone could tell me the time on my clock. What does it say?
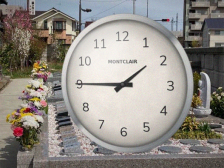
1:45
